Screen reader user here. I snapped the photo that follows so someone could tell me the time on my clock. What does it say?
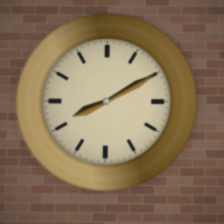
8:10
